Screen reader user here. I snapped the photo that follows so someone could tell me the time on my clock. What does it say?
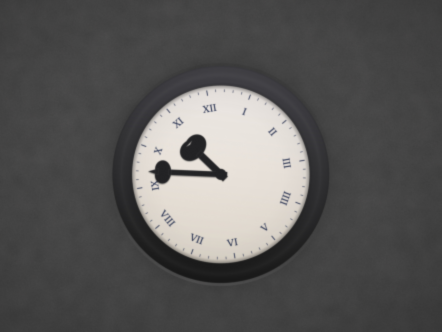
10:47
